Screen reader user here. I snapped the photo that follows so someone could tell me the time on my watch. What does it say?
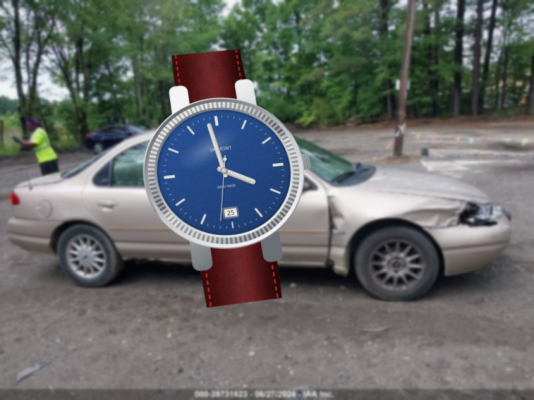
3:58:32
